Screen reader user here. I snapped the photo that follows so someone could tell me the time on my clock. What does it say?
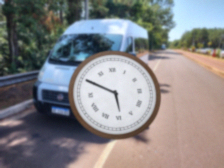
5:50
